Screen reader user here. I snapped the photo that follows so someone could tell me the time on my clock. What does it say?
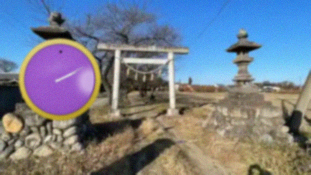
2:10
